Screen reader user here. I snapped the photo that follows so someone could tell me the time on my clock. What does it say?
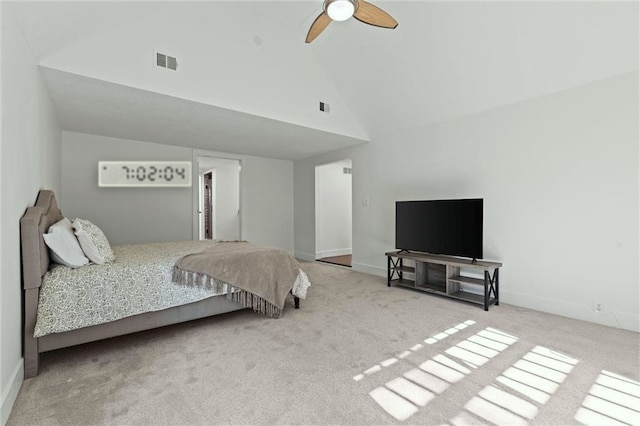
7:02:04
